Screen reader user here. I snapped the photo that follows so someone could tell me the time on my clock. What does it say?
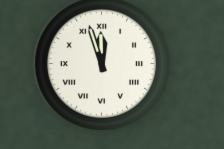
11:57
